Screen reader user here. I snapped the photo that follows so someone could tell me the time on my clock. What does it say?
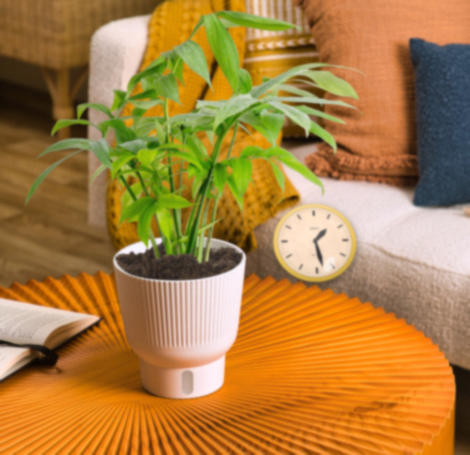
1:28
